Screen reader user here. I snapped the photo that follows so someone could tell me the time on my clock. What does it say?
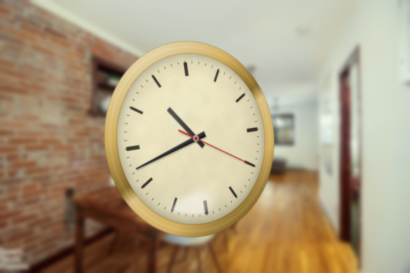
10:42:20
